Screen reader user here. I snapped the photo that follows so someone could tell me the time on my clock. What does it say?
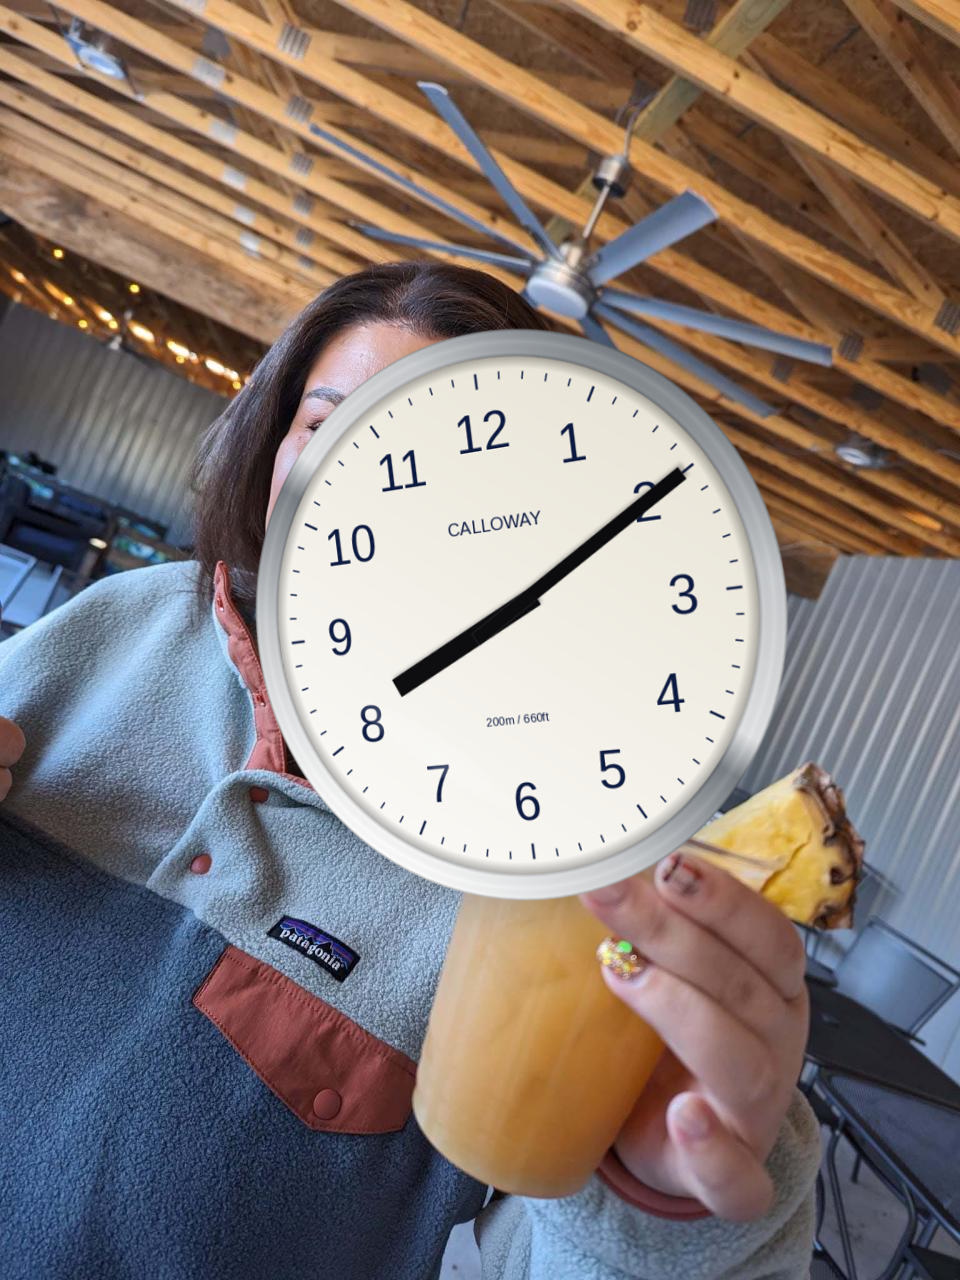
8:10
